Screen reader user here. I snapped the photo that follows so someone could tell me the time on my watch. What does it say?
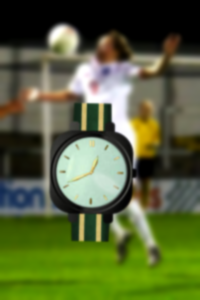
12:41
